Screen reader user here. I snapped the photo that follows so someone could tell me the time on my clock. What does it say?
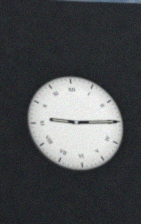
9:15
